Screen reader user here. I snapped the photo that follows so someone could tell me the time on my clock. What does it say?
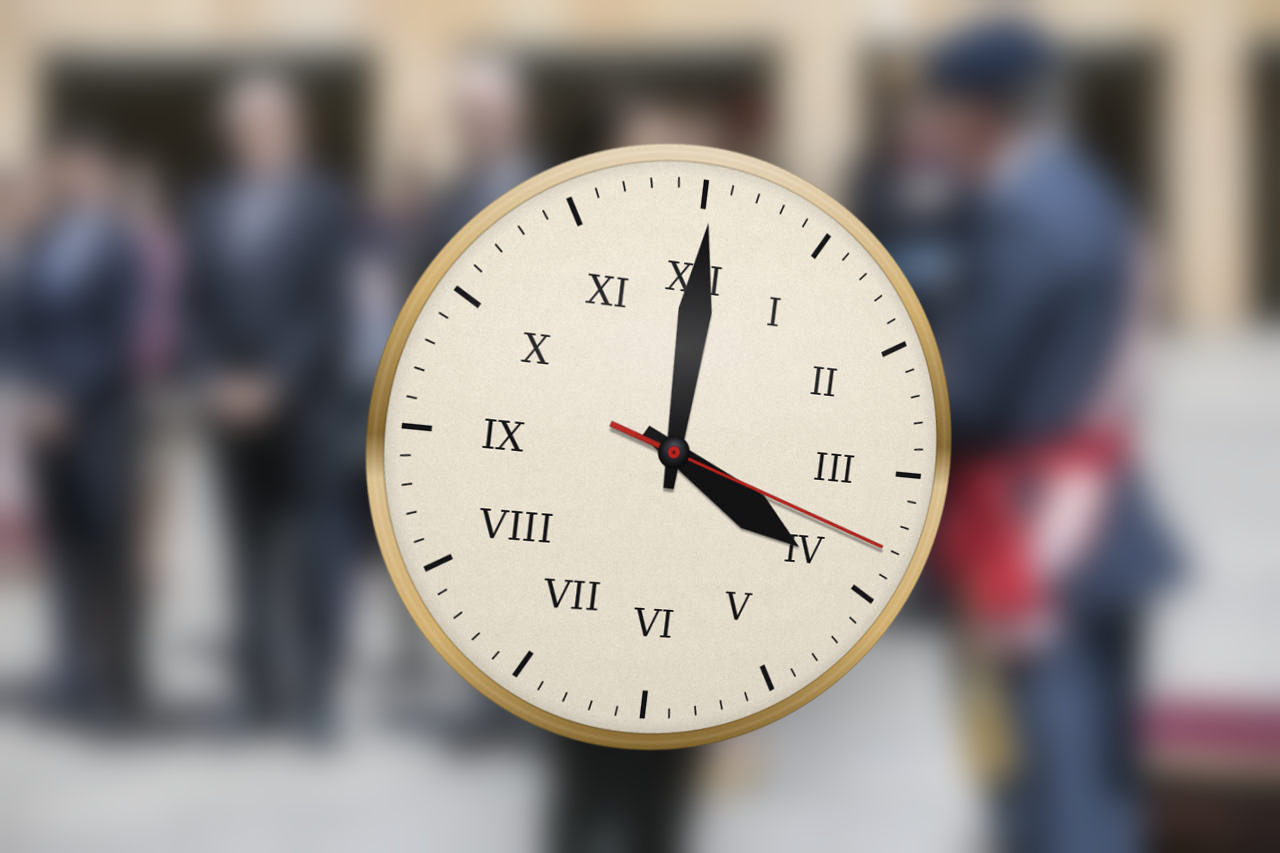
4:00:18
